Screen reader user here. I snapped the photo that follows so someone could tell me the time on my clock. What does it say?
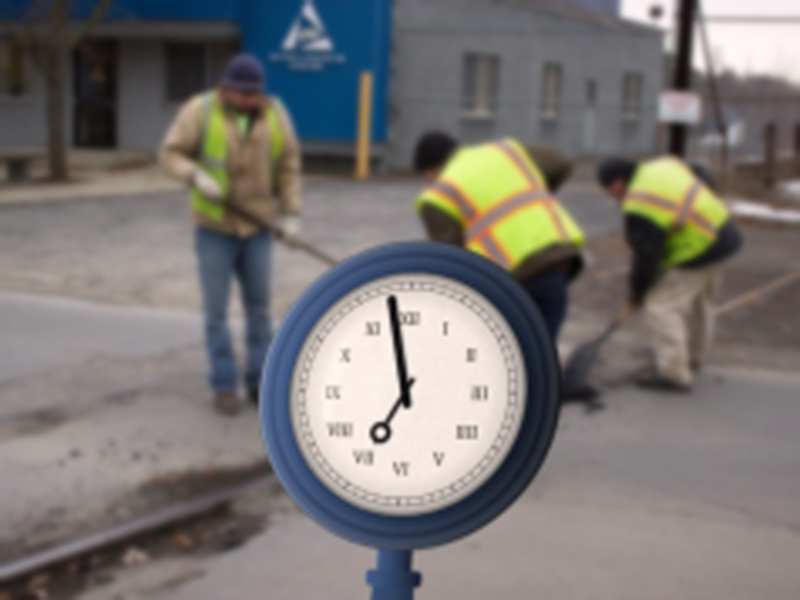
6:58
